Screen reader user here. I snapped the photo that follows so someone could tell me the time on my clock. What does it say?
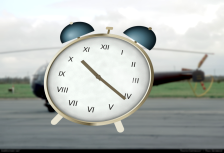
10:21
